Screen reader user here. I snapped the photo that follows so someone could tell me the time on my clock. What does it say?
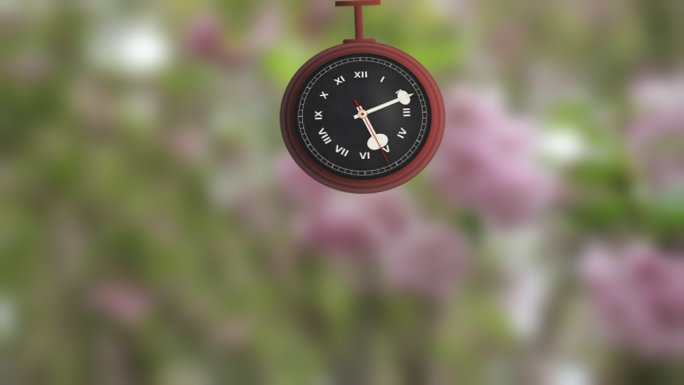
5:11:26
